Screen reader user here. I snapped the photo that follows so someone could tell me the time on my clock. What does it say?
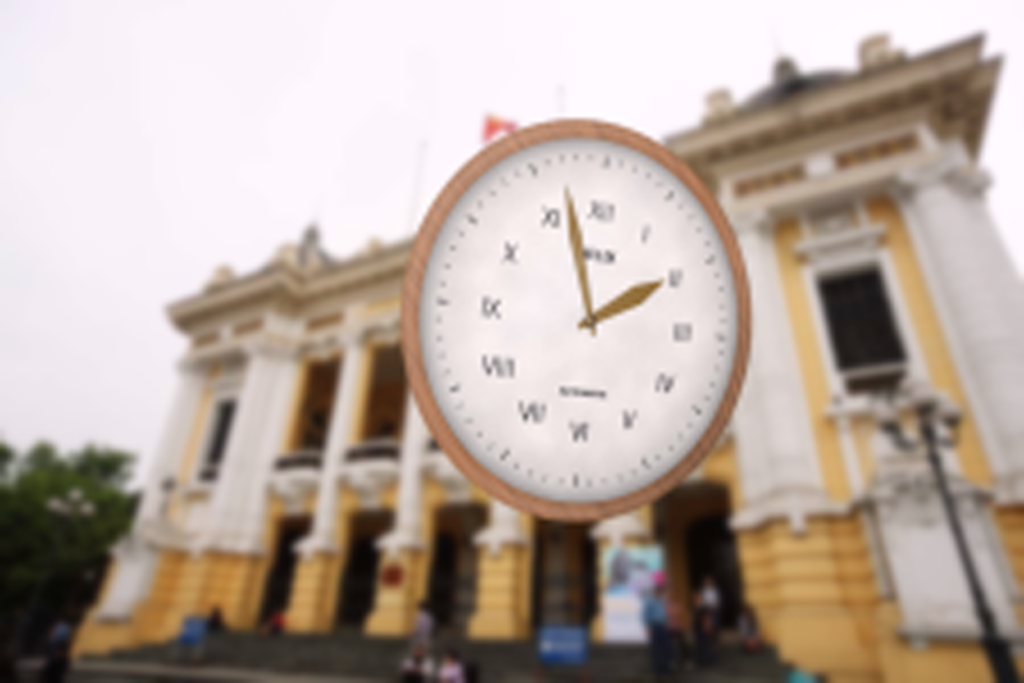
1:57
